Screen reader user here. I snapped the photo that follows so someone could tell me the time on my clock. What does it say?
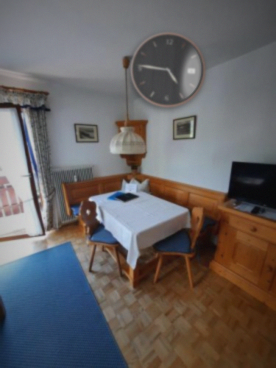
4:46
